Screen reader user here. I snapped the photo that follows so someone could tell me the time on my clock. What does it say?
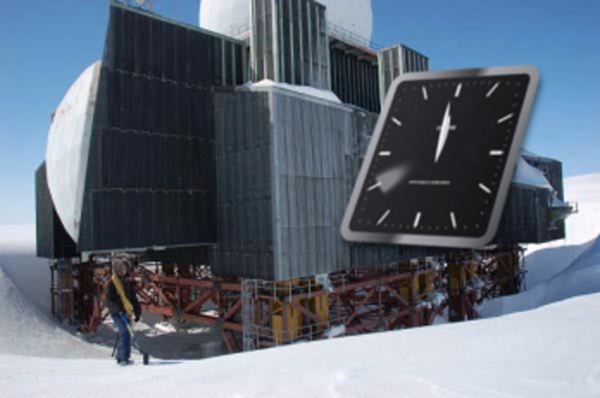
11:59
